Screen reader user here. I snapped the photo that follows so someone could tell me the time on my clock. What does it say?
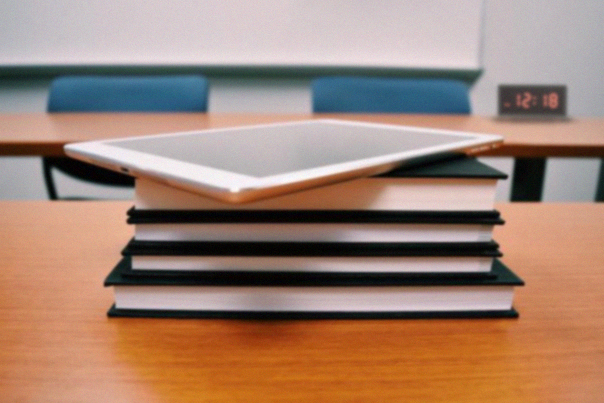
12:18
